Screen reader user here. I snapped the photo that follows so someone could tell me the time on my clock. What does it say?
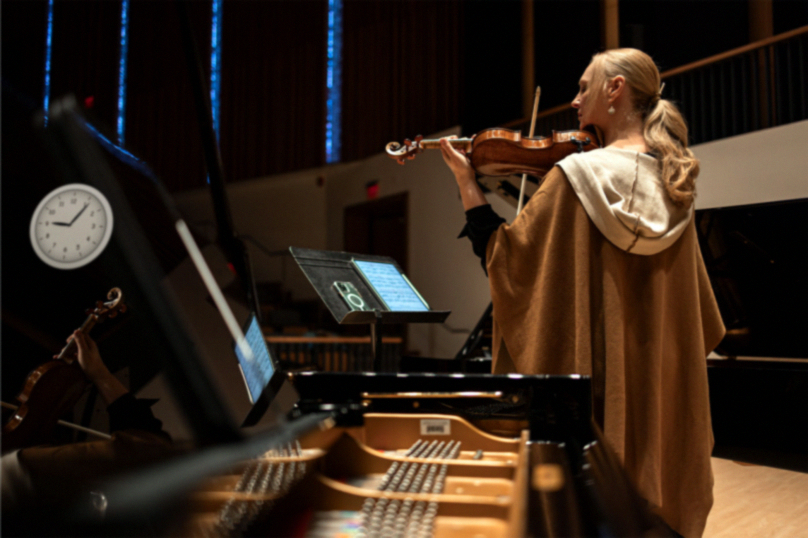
9:06
